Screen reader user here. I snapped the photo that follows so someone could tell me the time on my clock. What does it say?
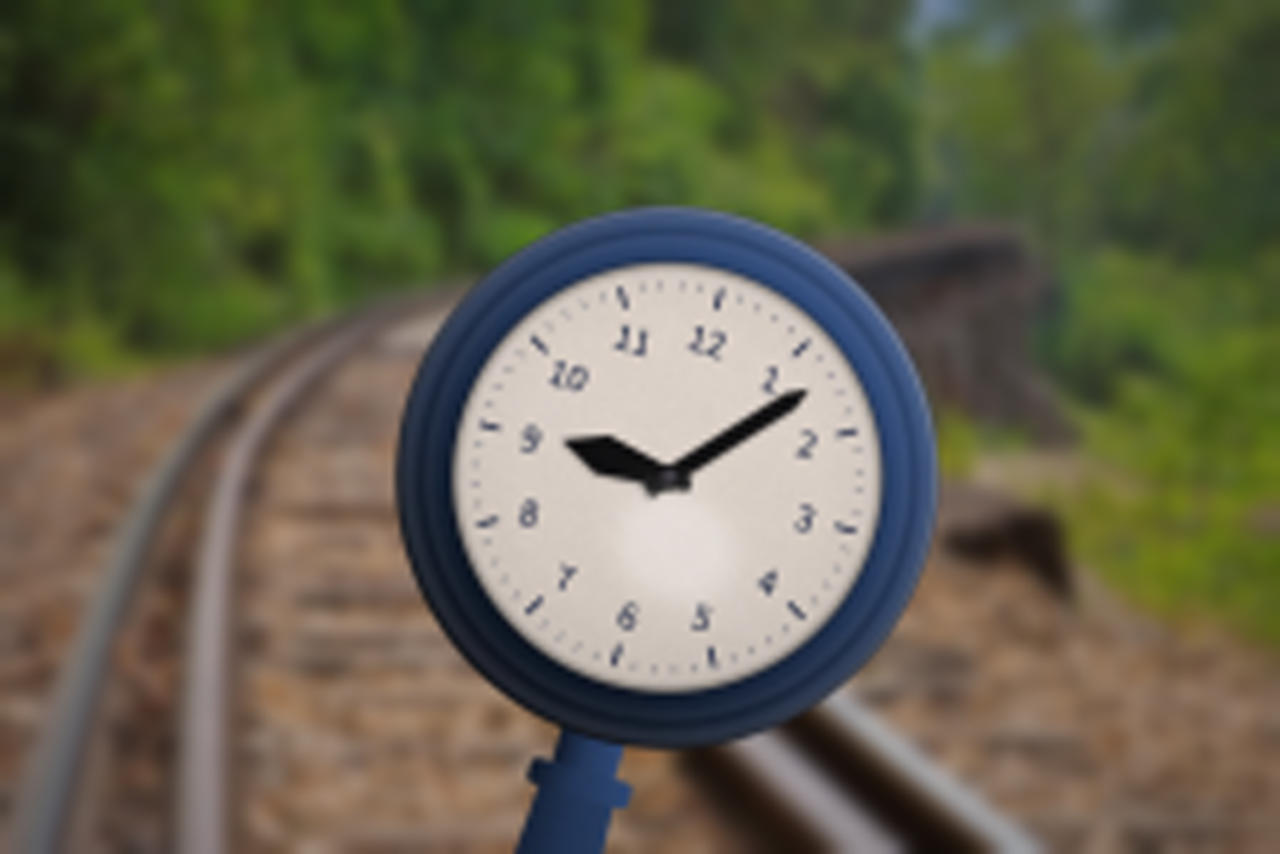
9:07
